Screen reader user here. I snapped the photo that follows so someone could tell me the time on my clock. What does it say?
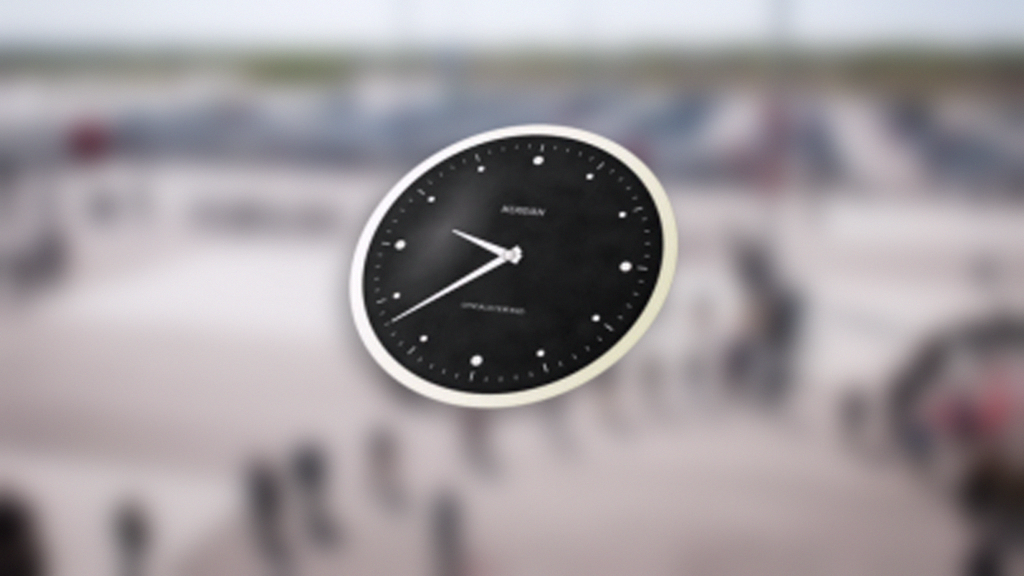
9:38
